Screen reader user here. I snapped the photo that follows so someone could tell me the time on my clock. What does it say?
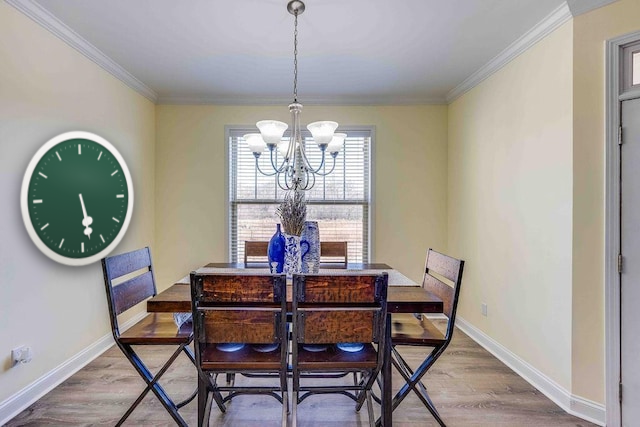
5:28
